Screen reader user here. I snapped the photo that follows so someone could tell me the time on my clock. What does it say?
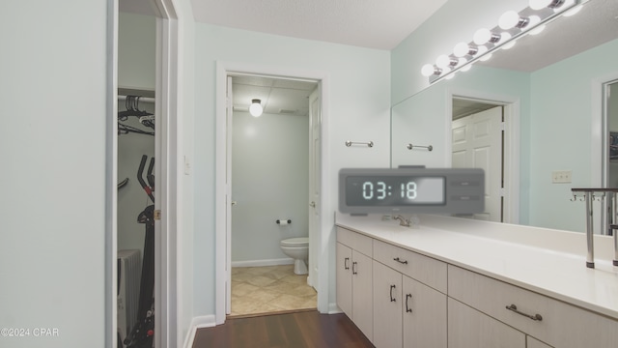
3:18
